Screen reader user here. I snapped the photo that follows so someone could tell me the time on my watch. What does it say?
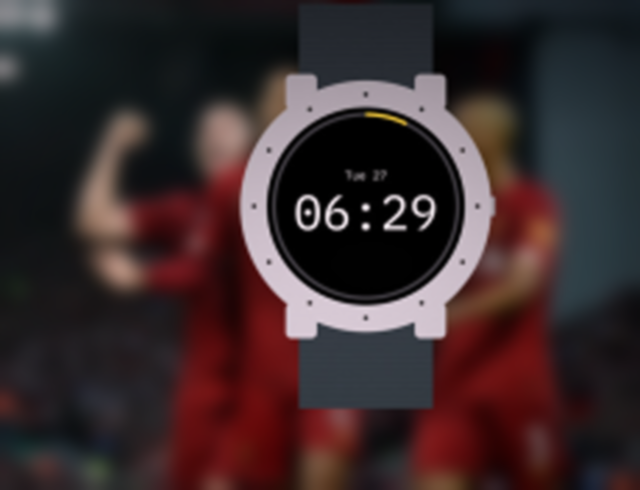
6:29
